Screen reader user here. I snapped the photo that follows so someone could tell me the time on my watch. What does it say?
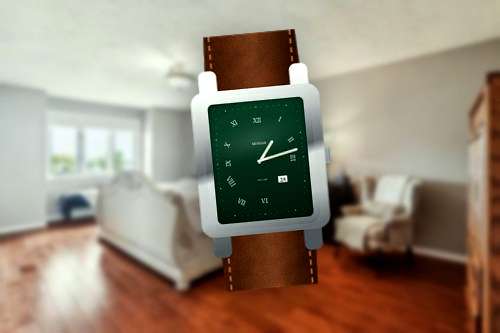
1:13
